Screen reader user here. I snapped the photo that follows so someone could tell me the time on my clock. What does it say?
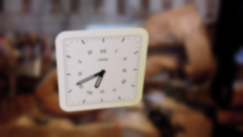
6:41
